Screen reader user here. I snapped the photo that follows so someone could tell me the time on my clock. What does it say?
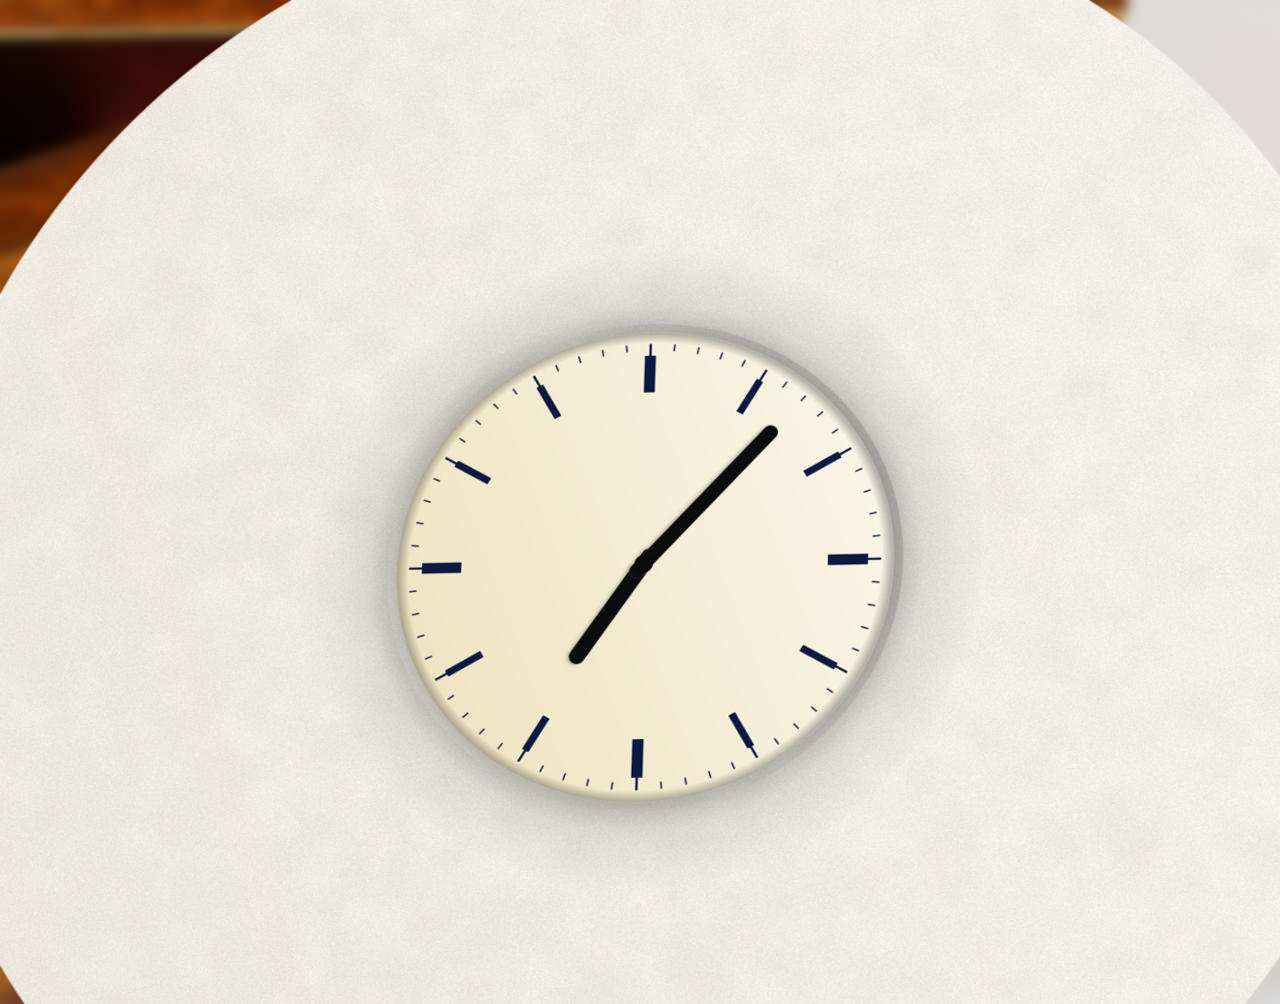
7:07
